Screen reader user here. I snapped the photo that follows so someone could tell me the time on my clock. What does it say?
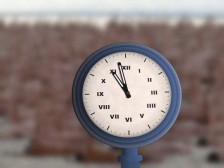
10:58
